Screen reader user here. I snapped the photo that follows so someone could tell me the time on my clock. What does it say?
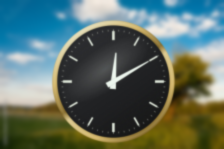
12:10
